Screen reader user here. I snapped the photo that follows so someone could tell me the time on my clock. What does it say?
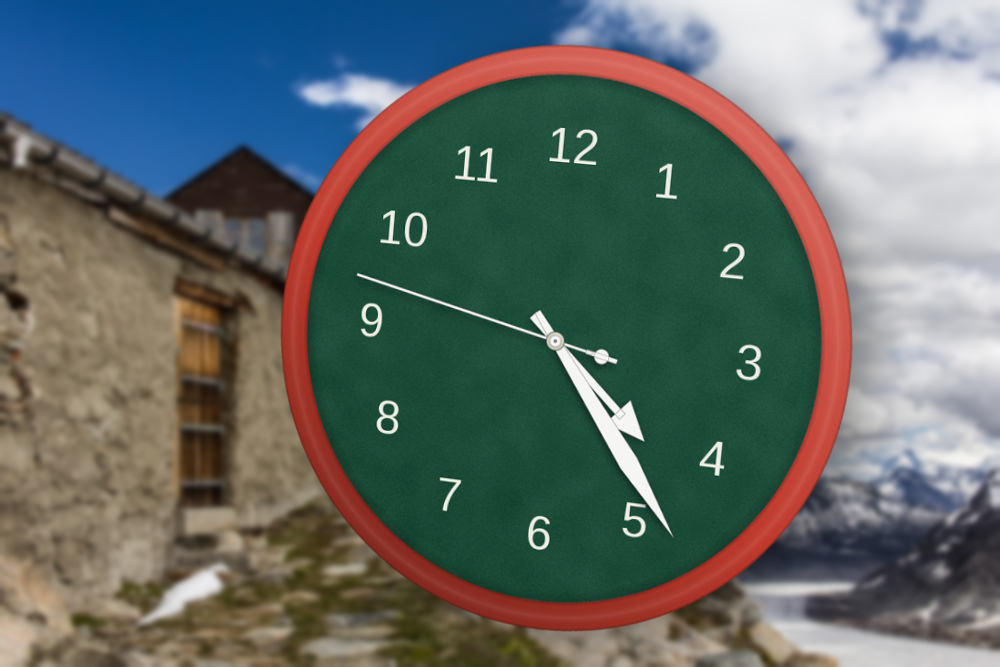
4:23:47
